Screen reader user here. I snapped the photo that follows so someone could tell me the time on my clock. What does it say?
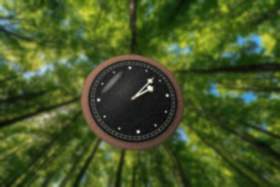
2:08
